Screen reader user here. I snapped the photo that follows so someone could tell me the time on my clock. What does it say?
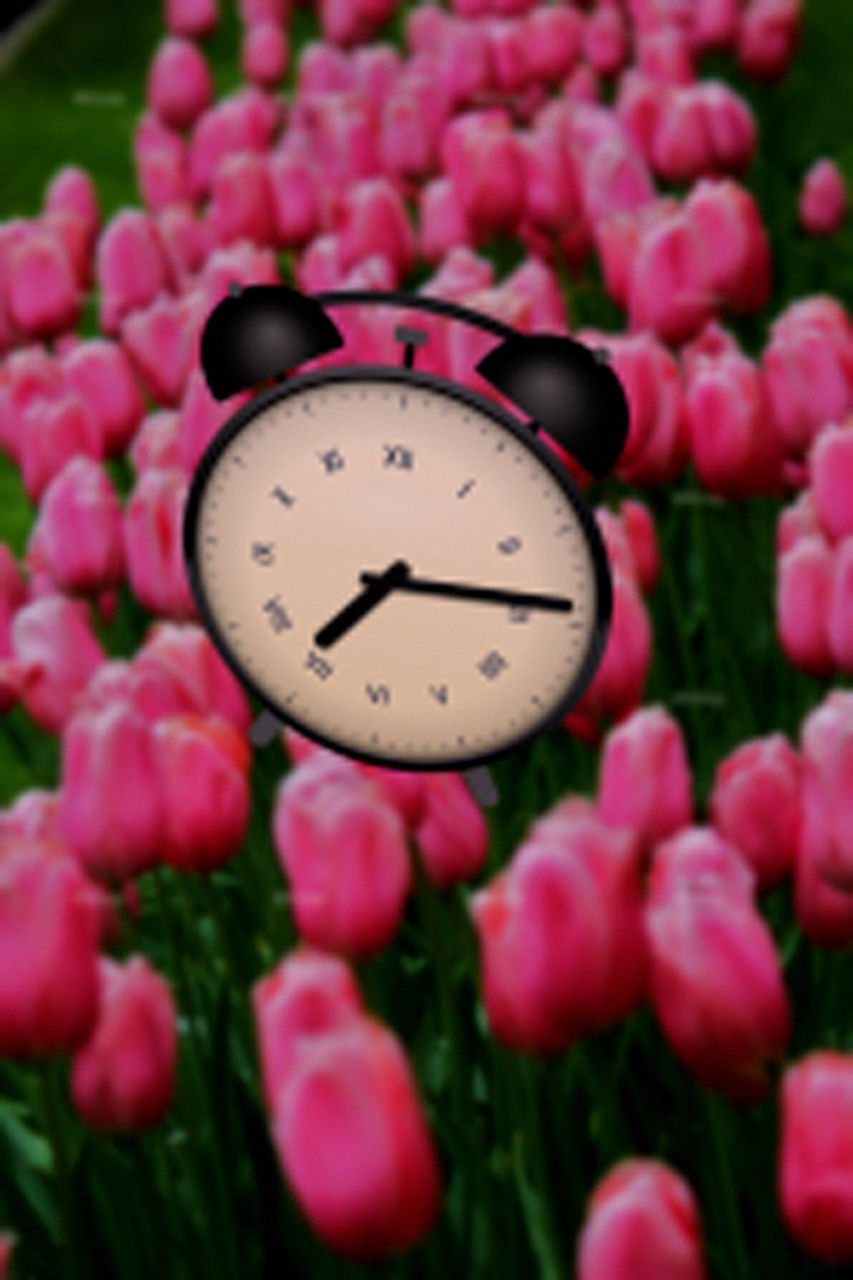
7:14
